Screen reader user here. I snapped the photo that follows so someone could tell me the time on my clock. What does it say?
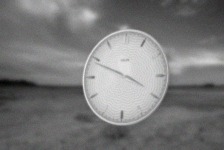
3:49
